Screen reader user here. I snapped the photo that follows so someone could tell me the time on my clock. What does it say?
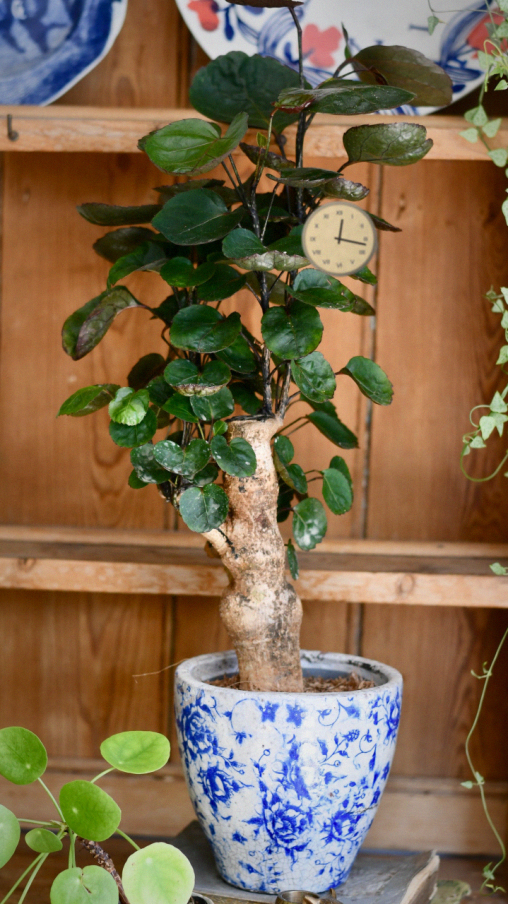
12:17
